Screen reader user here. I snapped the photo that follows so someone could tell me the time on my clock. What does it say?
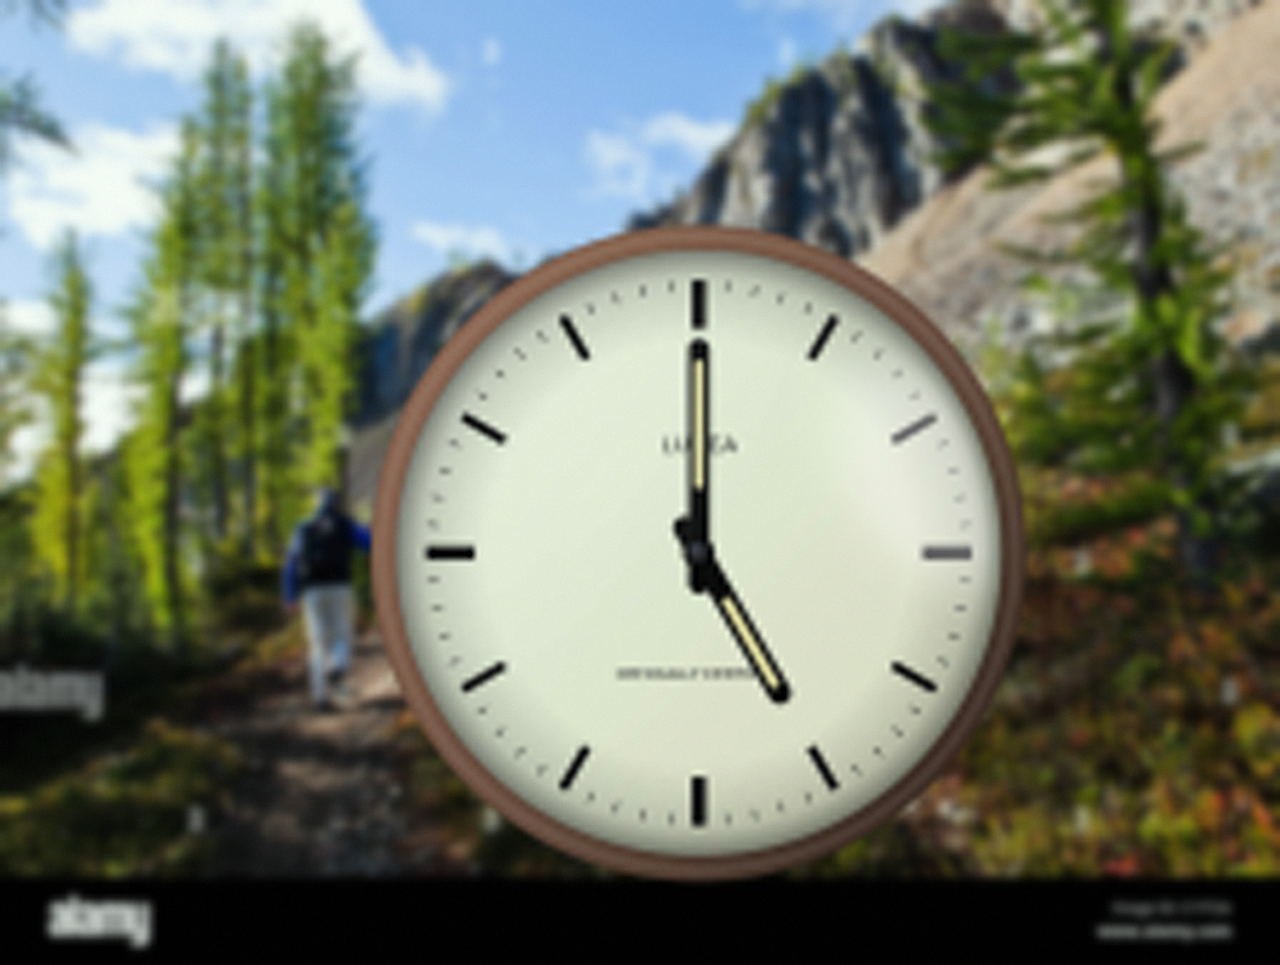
5:00
